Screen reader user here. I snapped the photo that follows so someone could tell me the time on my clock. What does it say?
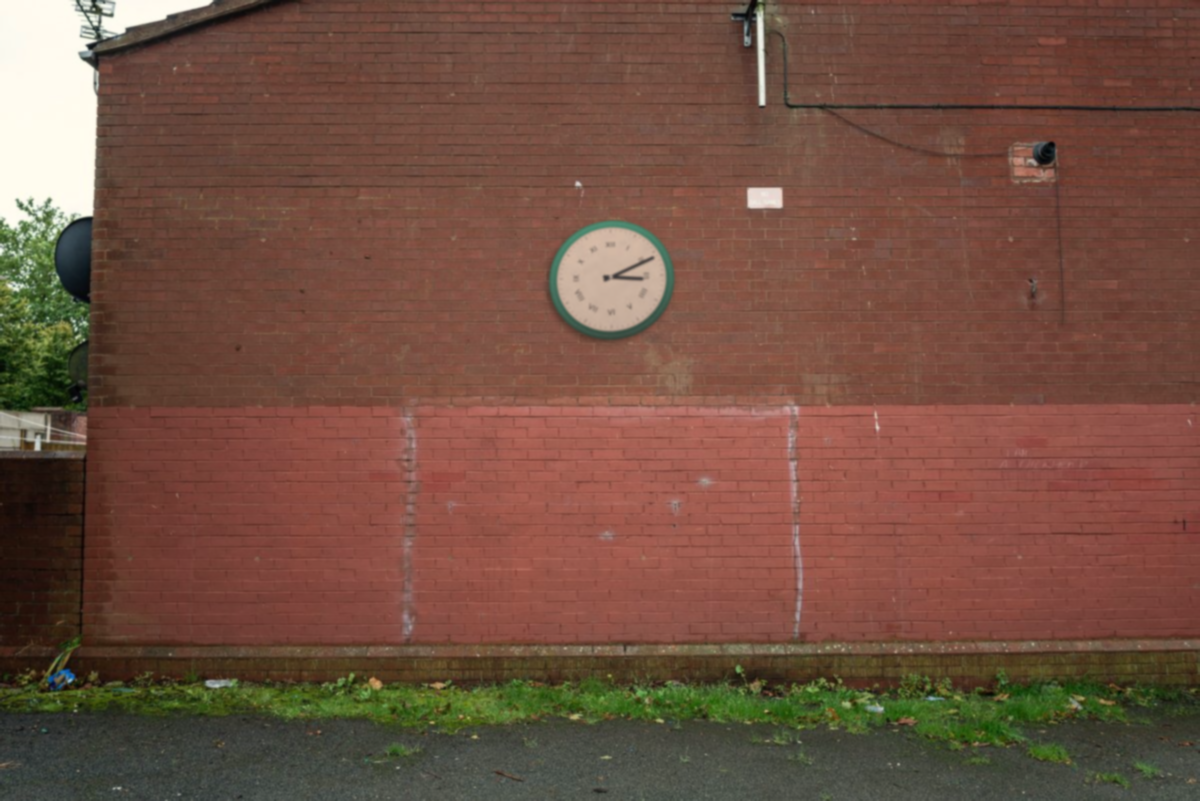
3:11
